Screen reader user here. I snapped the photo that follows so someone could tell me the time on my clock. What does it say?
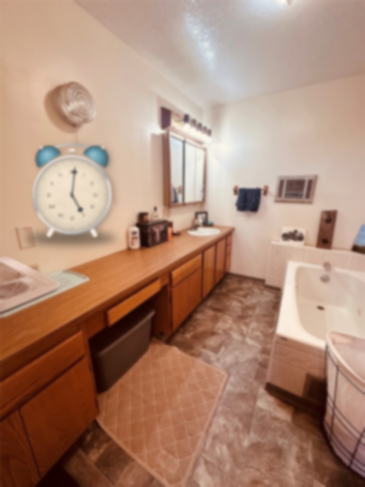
5:01
